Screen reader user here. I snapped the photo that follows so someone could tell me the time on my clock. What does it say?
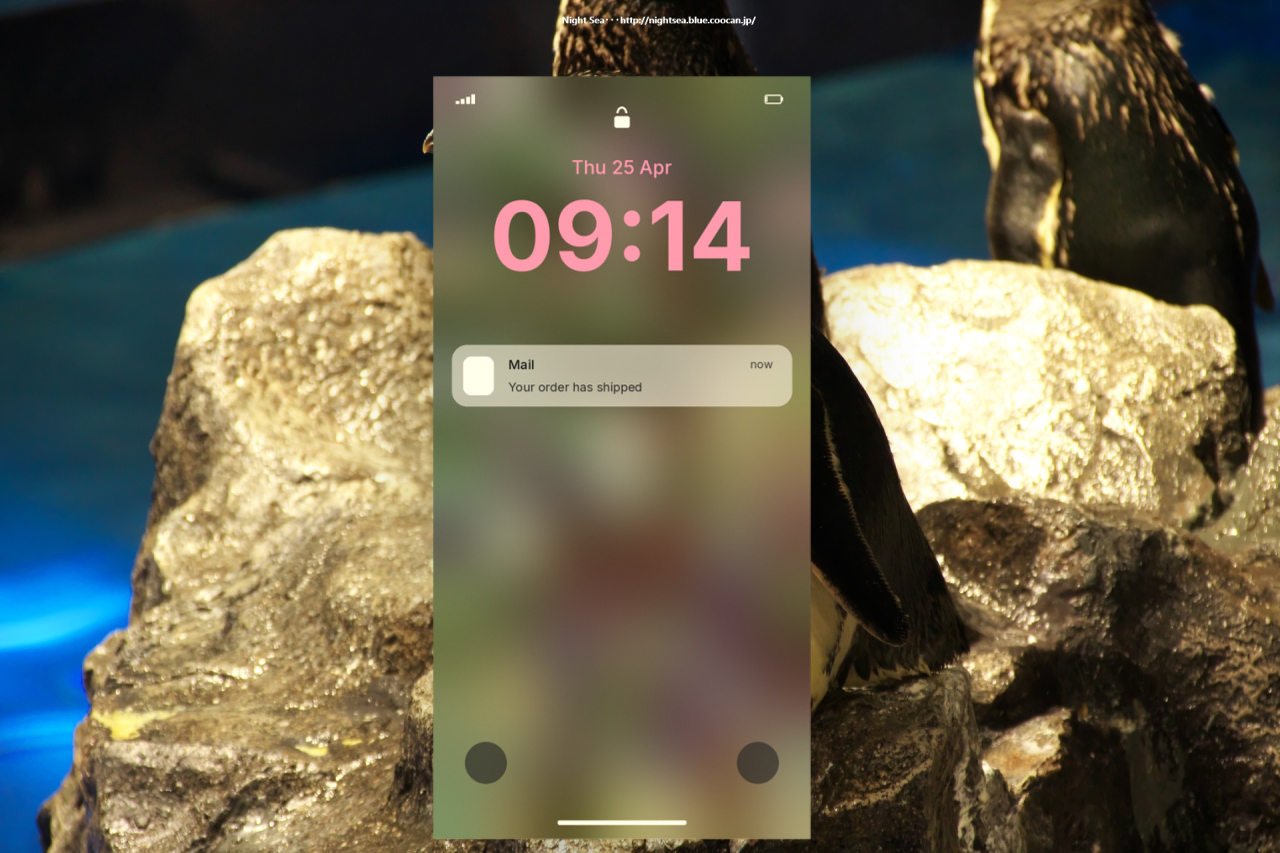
9:14
